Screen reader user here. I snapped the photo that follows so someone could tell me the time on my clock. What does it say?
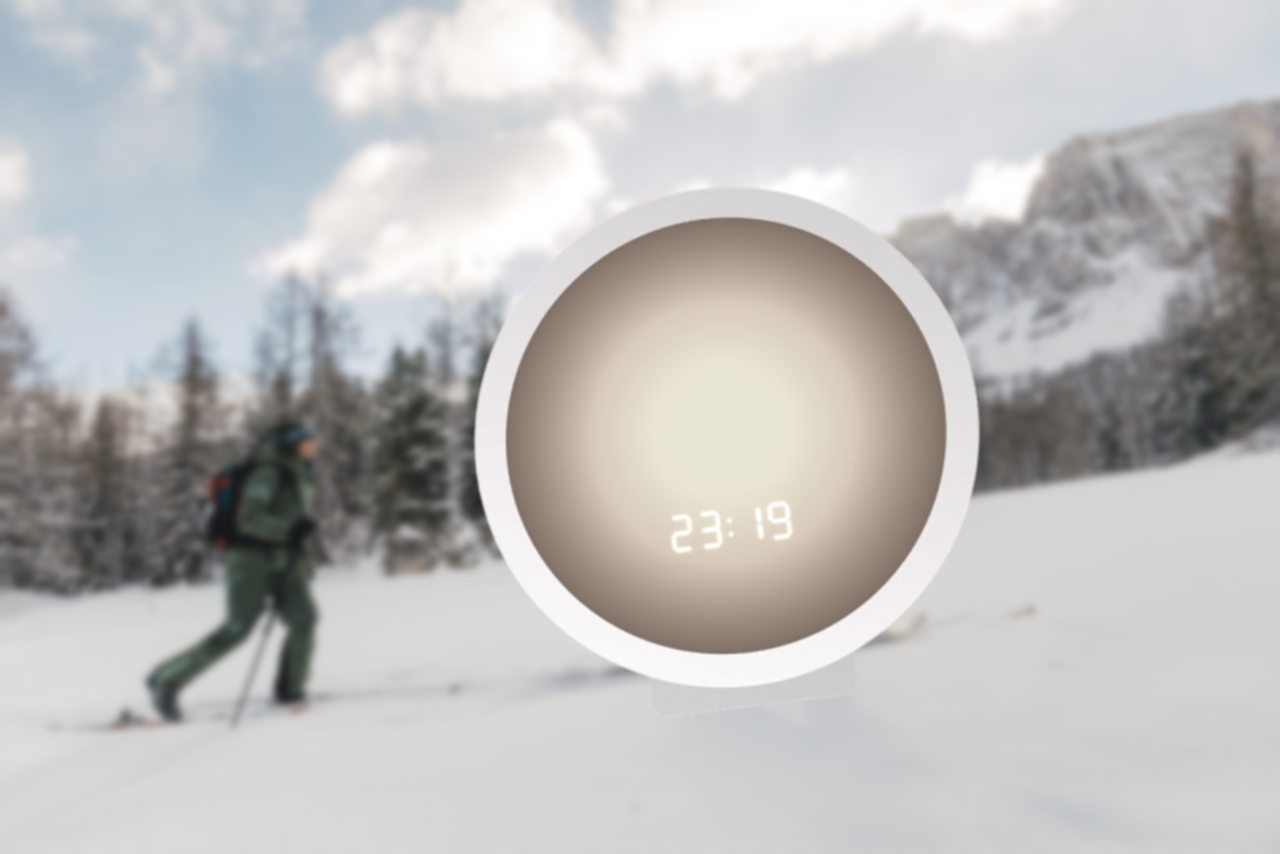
23:19
